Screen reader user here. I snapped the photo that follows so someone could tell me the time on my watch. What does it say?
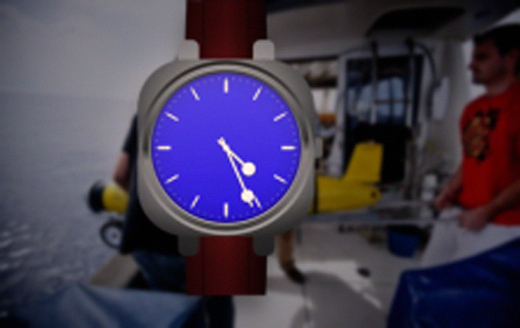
4:26
